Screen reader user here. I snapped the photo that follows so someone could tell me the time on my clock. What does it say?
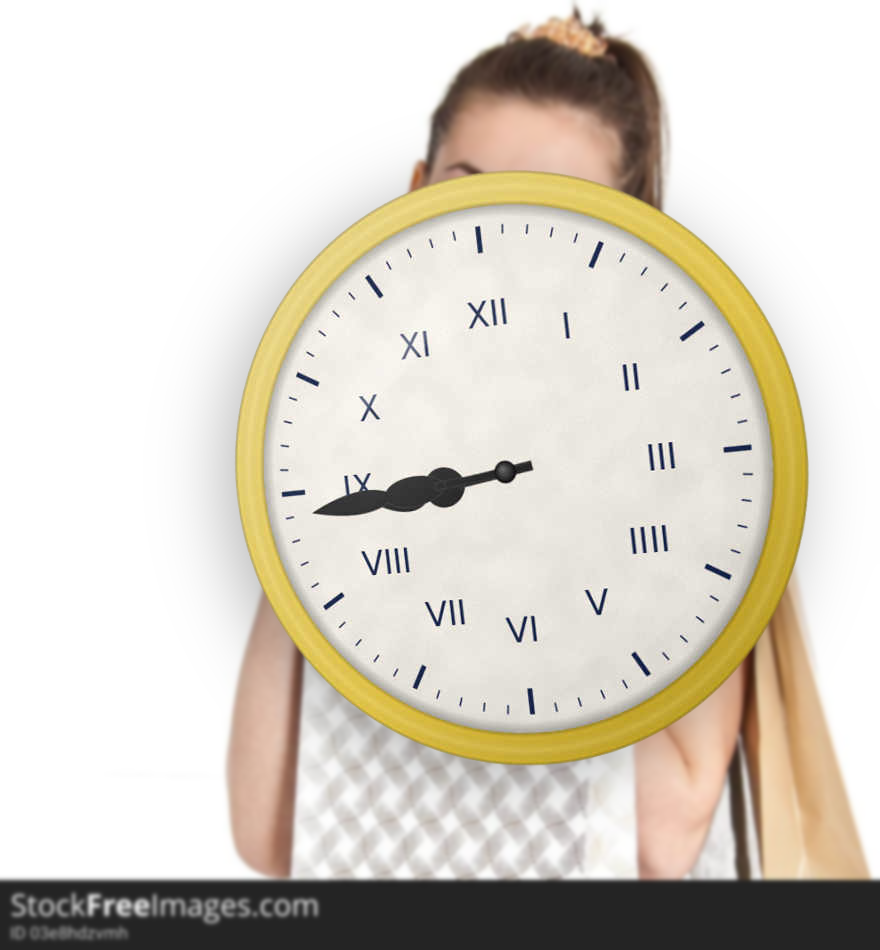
8:44
